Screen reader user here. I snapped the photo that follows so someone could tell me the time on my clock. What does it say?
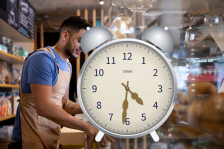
4:31
